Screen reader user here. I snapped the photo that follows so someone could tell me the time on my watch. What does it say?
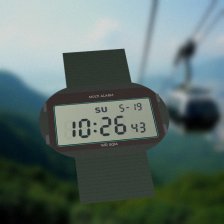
10:26:43
